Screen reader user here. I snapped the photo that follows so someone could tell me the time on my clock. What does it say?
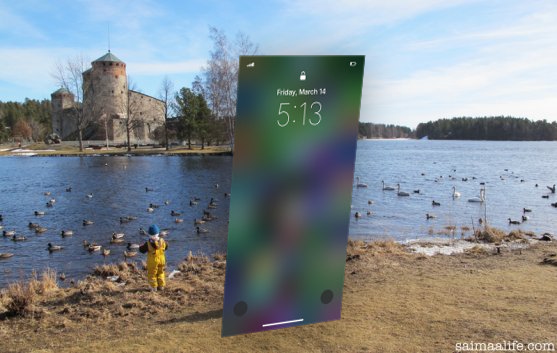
5:13
